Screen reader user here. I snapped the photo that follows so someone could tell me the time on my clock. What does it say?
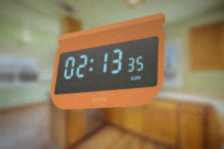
2:13:35
